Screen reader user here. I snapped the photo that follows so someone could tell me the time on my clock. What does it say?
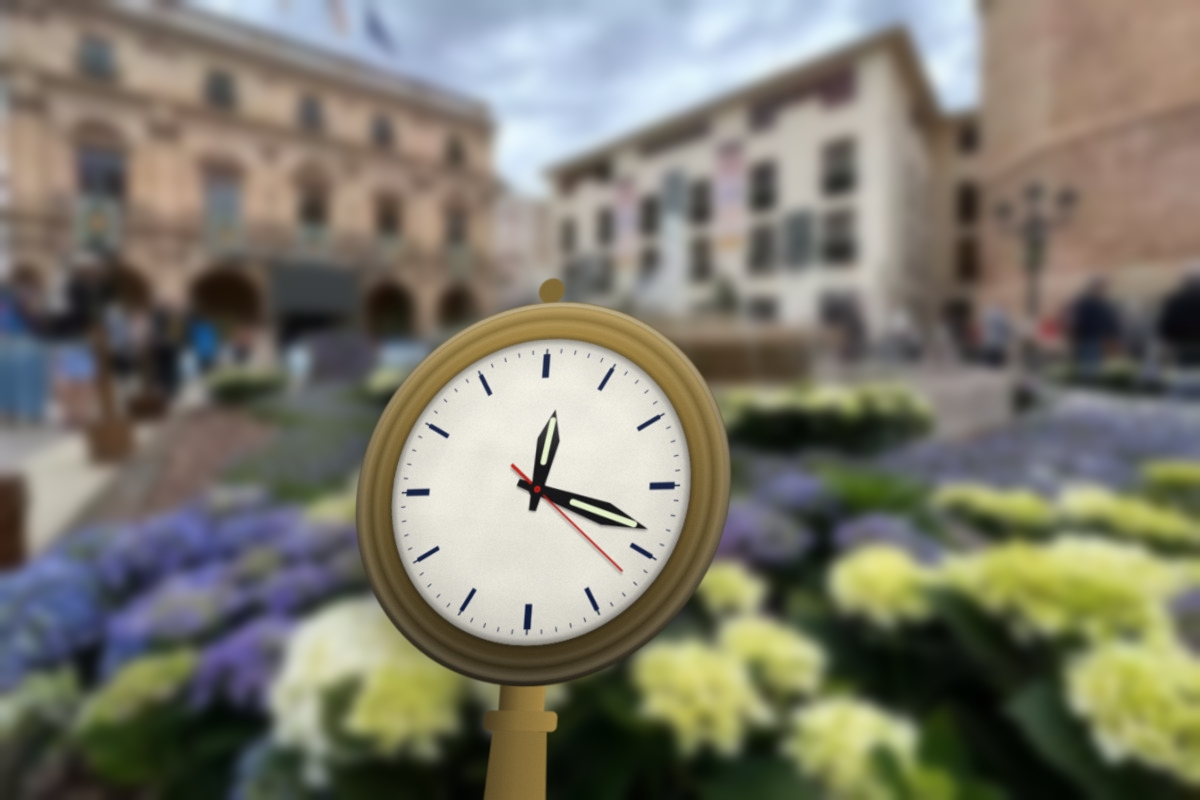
12:18:22
